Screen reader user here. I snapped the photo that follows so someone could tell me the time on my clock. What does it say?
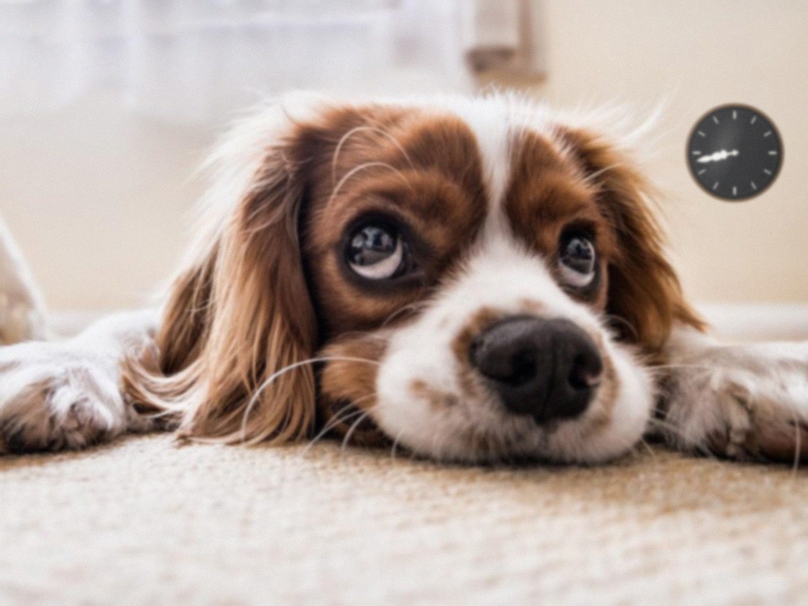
8:43
